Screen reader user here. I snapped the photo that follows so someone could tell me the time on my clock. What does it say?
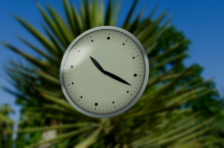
10:18
